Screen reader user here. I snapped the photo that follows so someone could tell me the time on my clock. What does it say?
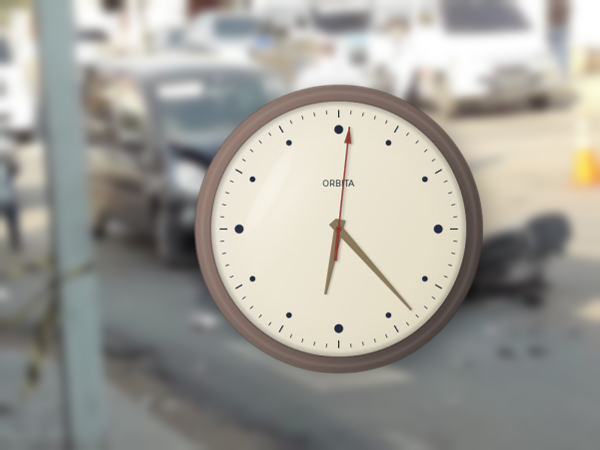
6:23:01
